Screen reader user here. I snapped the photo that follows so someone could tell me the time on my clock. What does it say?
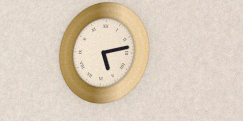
5:13
